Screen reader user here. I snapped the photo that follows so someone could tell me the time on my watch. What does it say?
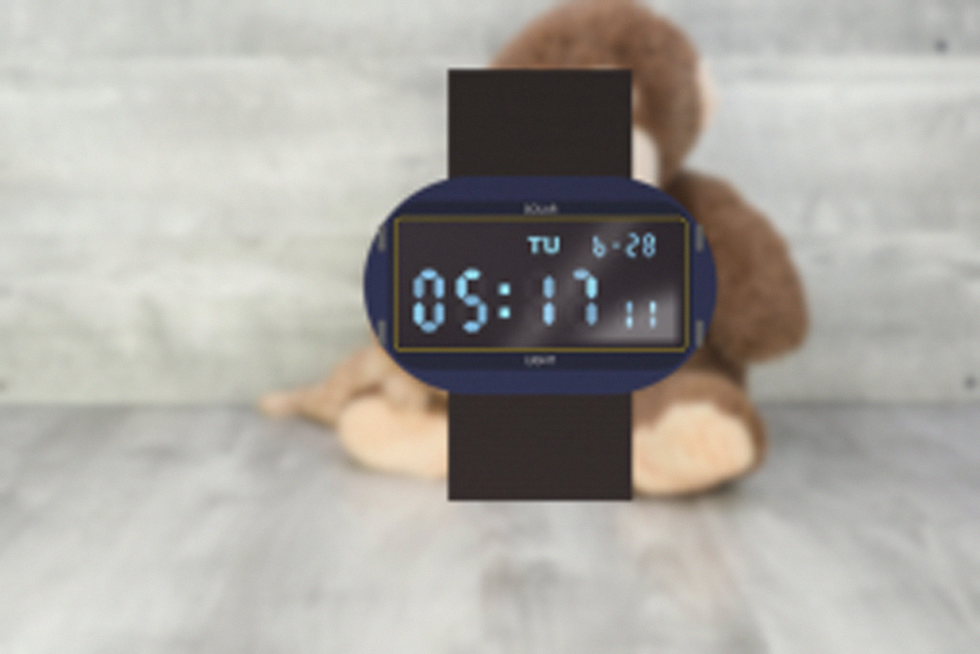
5:17:11
